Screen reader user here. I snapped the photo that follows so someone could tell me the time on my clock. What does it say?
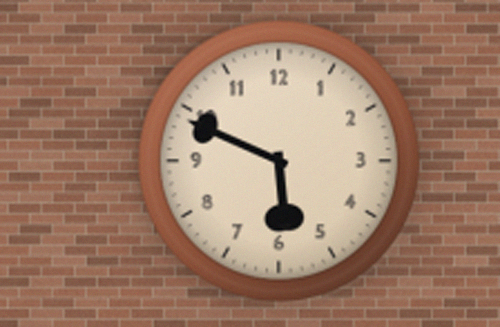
5:49
